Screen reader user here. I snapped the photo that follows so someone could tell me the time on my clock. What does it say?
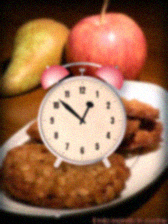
12:52
